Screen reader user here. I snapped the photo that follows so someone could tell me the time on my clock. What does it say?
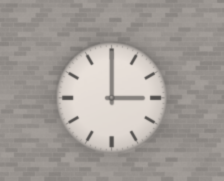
3:00
